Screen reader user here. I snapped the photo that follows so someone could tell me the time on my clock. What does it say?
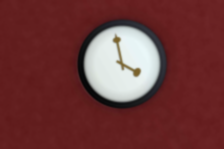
3:58
